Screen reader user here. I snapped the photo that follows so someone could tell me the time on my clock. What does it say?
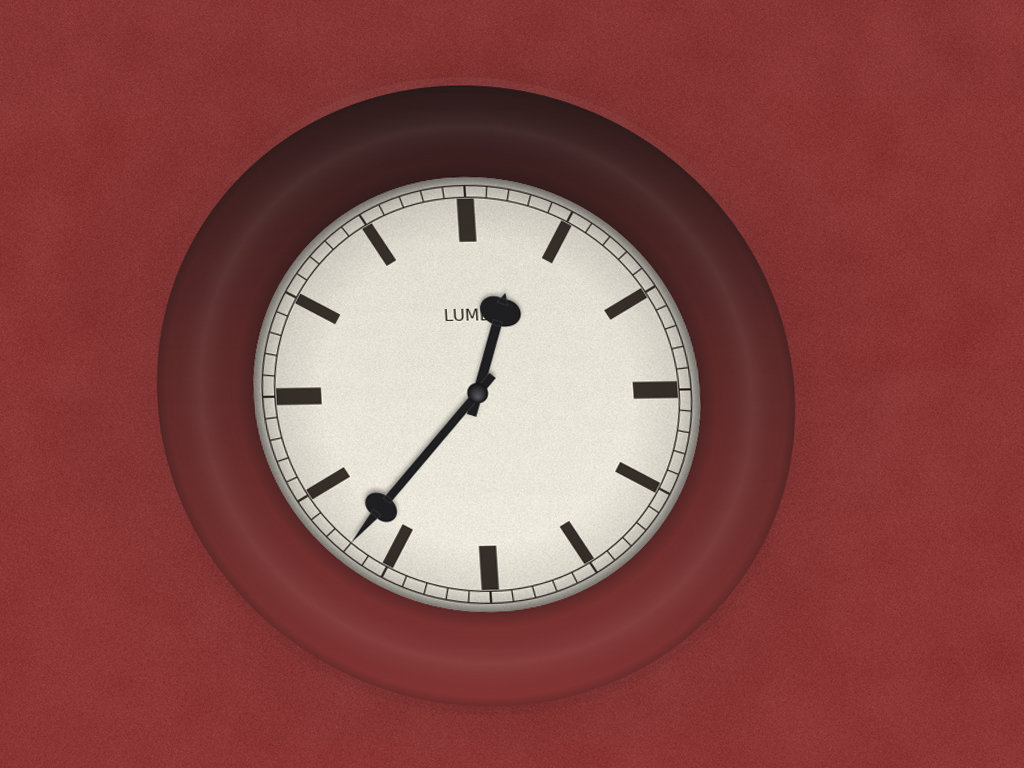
12:37
